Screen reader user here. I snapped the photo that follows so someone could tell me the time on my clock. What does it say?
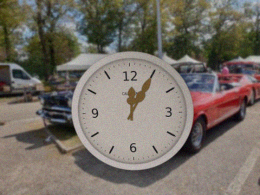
12:05
